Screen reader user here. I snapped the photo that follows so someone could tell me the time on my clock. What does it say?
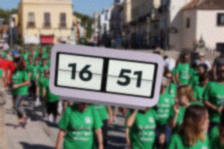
16:51
